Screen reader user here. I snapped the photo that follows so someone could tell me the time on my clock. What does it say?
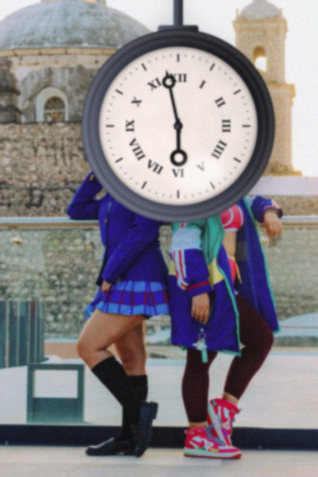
5:58
